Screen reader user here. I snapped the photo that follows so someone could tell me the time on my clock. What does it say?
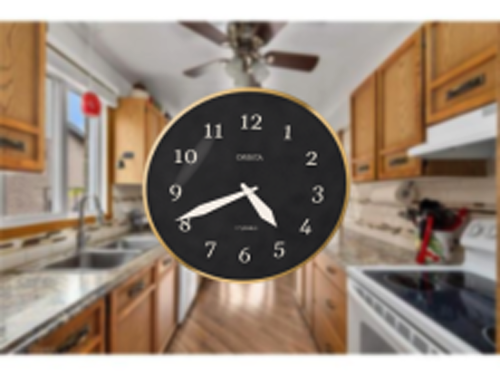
4:41
